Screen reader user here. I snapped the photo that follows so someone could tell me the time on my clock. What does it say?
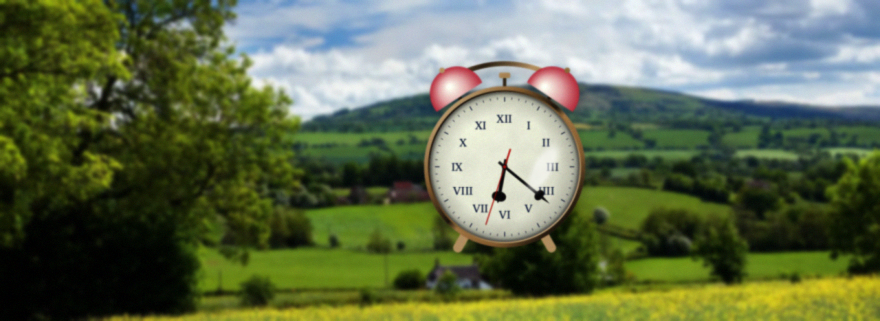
6:21:33
